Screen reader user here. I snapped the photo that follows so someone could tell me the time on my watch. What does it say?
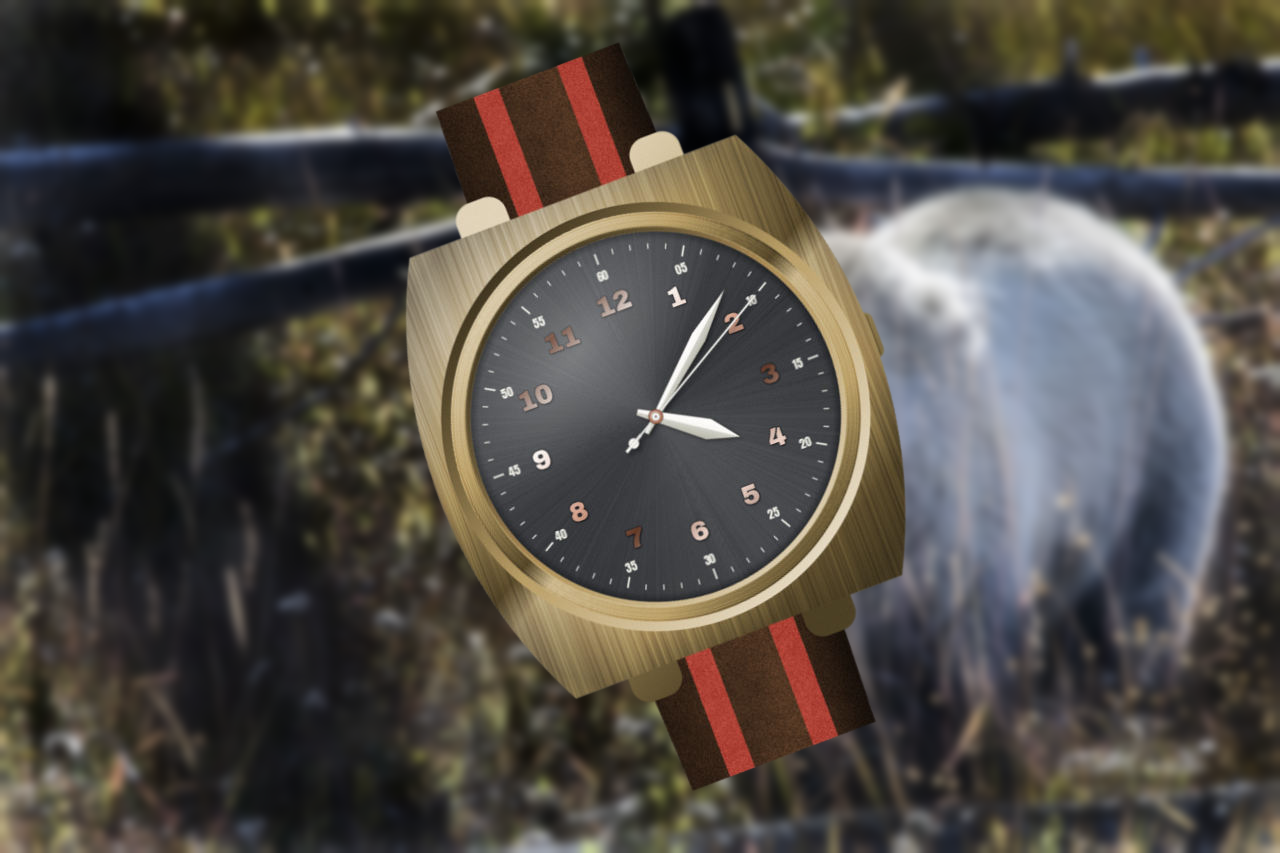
4:08:10
